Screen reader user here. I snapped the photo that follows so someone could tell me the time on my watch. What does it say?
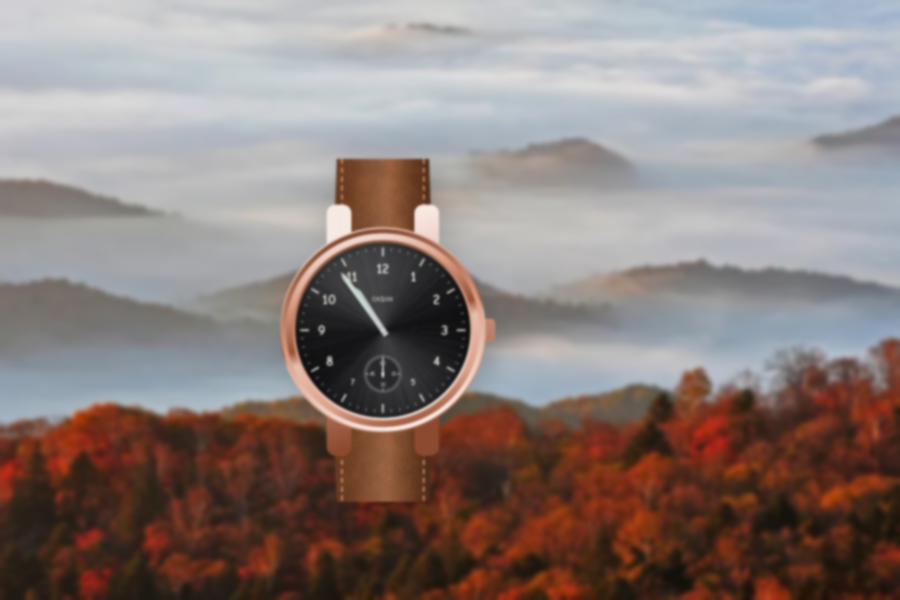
10:54
